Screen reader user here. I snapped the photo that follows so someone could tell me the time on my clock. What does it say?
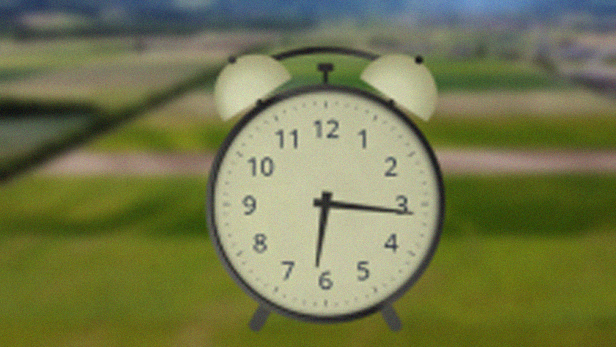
6:16
